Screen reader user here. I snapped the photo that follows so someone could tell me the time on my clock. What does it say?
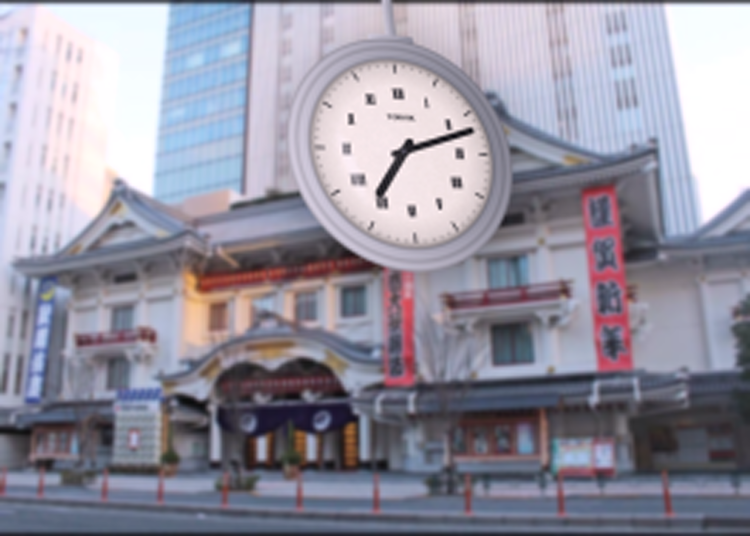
7:12
